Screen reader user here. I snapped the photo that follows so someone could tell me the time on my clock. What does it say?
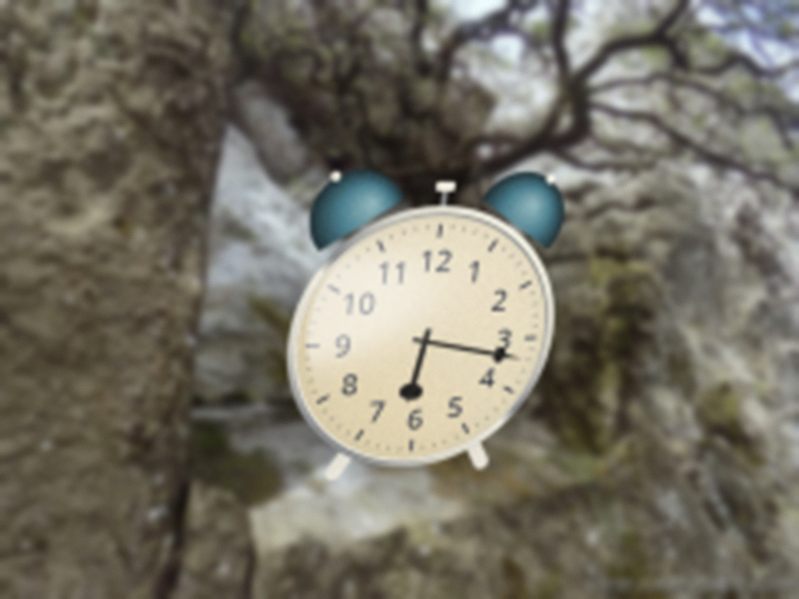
6:17
